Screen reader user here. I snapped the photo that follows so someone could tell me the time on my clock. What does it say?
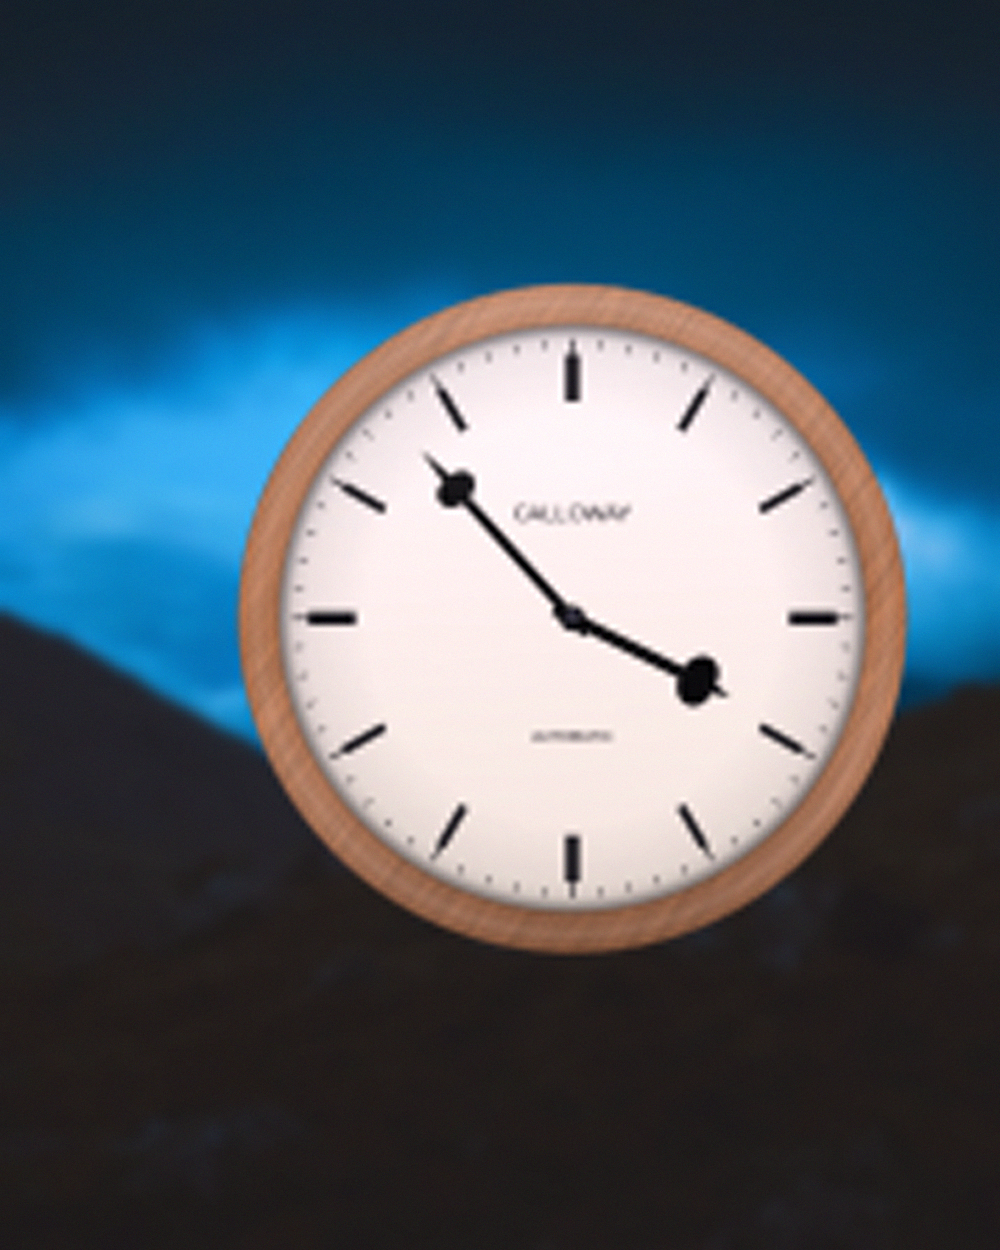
3:53
